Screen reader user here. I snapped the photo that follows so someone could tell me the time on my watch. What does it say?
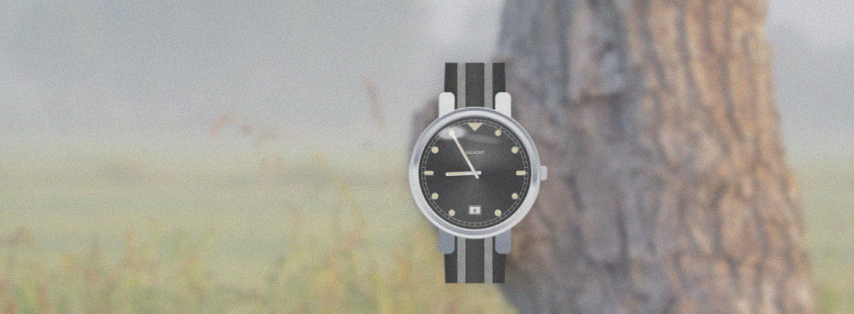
8:55
